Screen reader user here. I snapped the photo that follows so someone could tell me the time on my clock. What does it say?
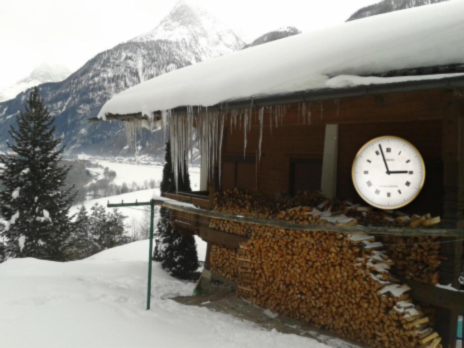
2:57
